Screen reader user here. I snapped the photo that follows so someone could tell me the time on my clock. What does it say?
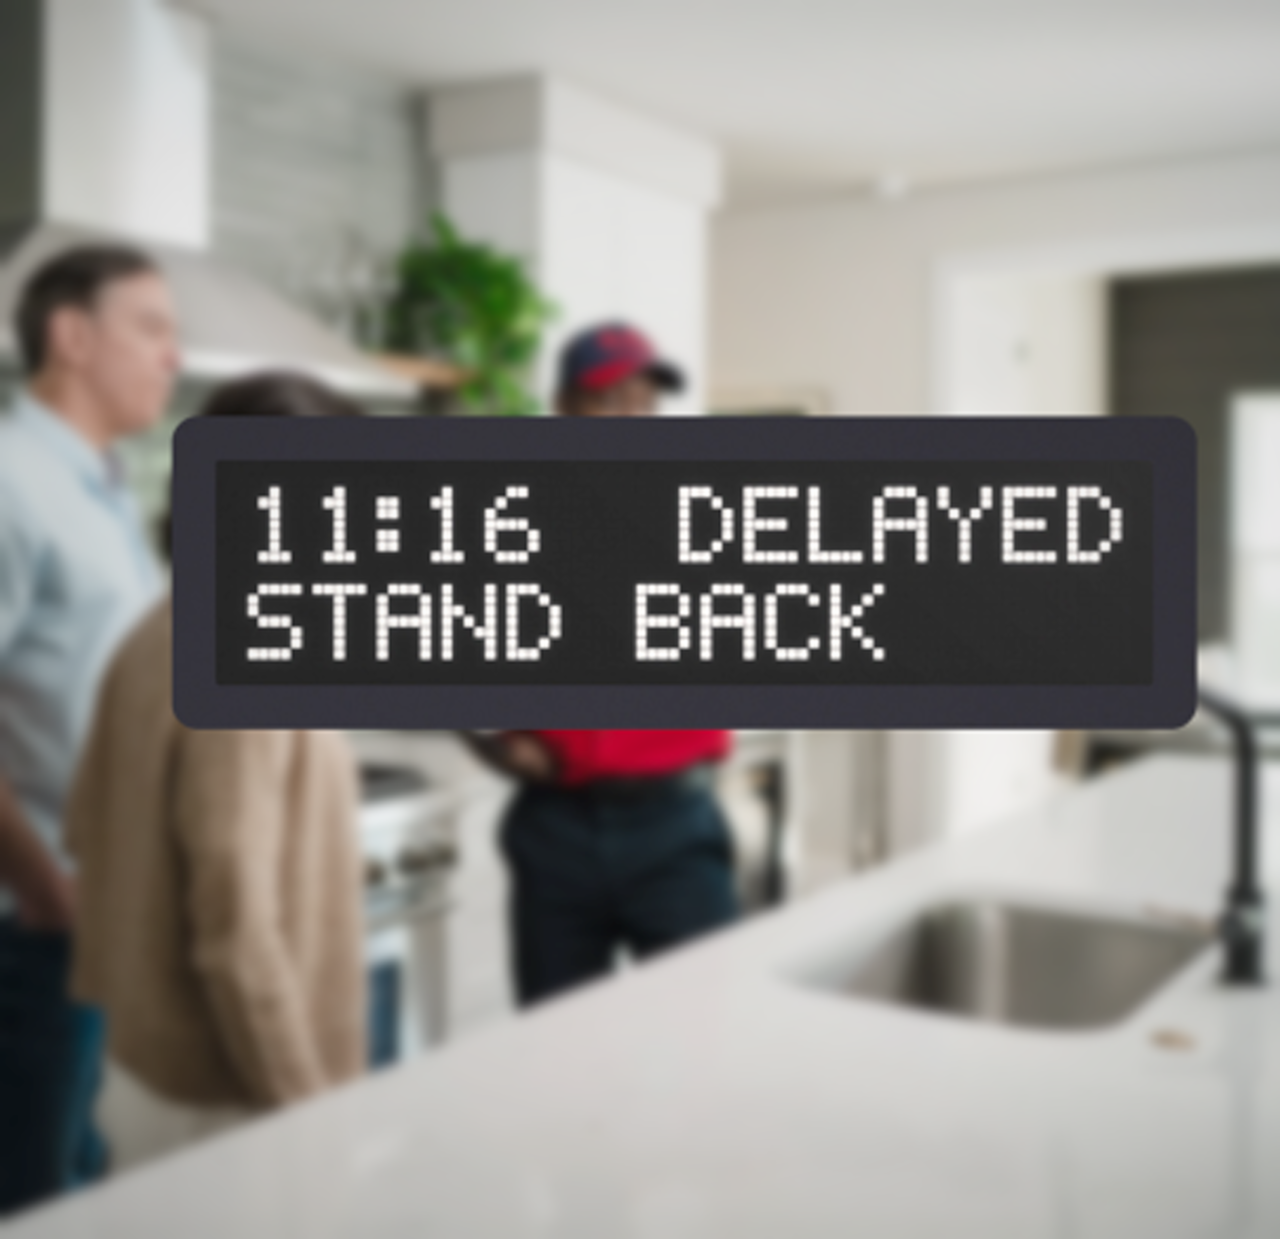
11:16
